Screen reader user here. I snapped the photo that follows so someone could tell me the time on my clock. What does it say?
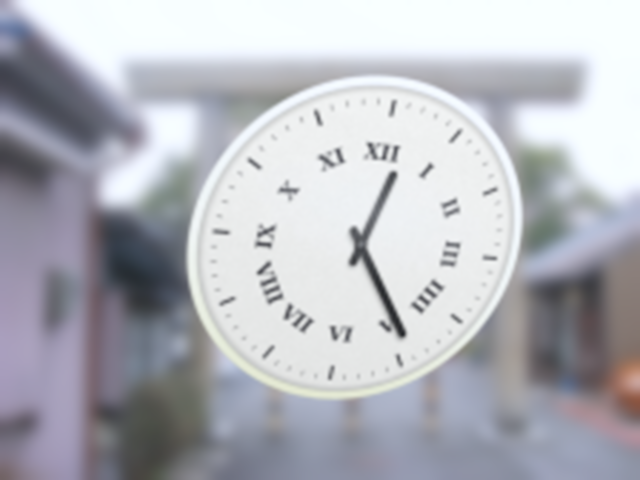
12:24
